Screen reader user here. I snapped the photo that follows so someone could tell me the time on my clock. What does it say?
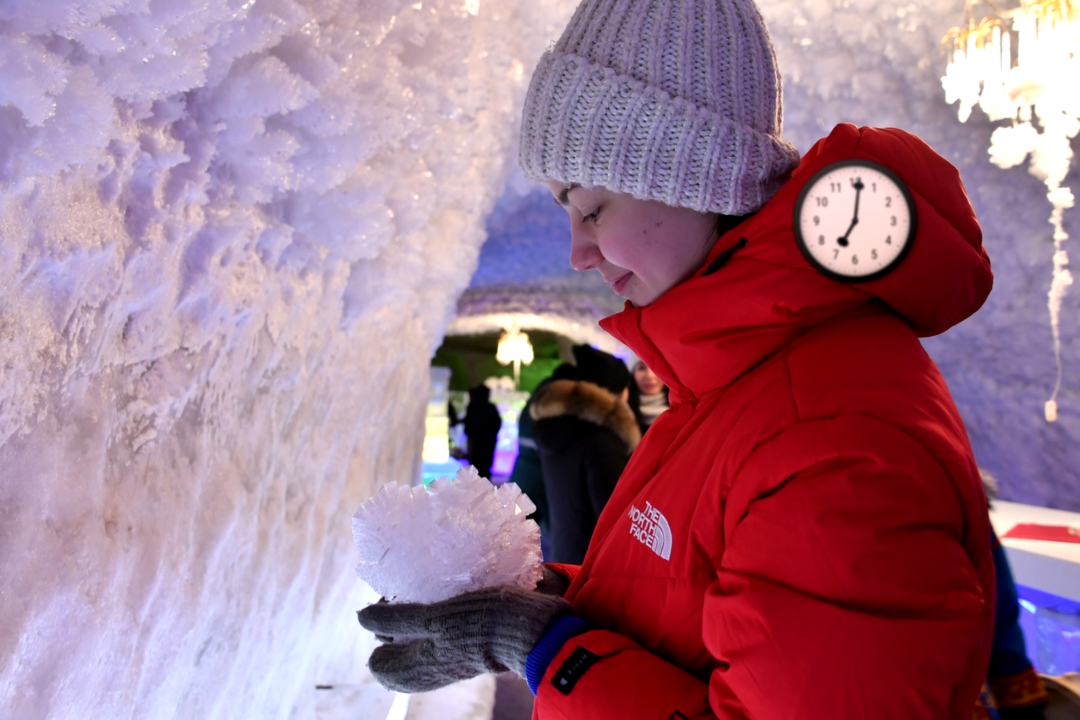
7:01
